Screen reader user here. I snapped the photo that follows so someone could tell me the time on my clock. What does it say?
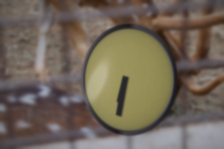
6:32
